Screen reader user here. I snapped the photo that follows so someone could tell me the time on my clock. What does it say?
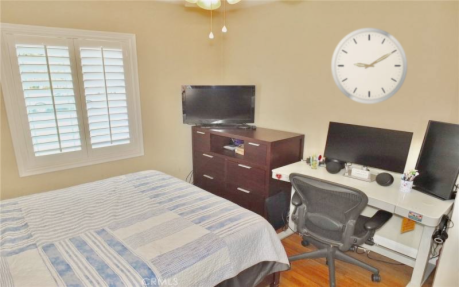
9:10
